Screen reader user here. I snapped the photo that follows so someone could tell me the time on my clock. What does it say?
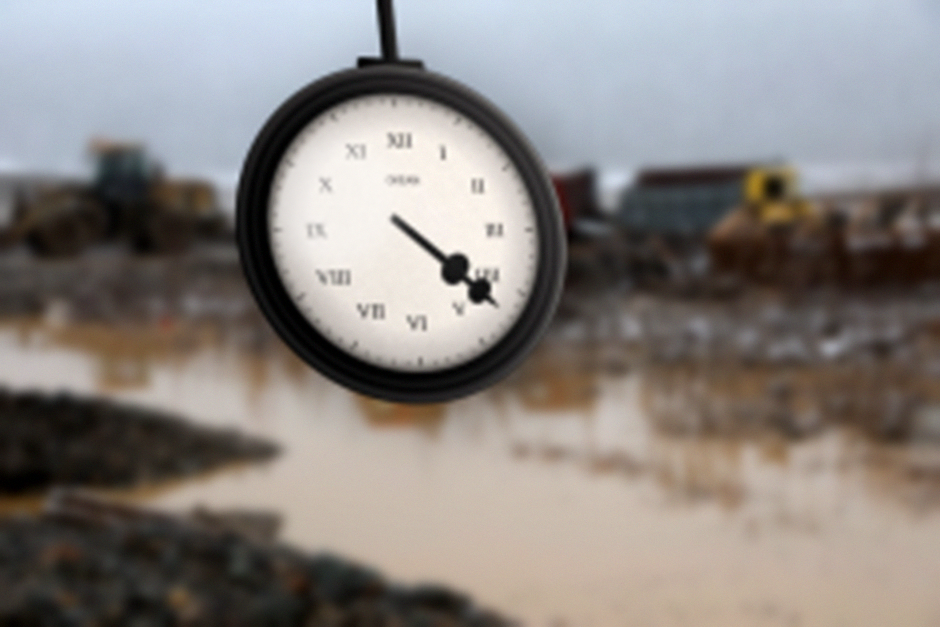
4:22
